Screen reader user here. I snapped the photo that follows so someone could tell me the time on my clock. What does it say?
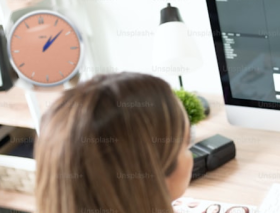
1:08
